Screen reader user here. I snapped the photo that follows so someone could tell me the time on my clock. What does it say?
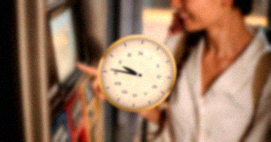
9:46
